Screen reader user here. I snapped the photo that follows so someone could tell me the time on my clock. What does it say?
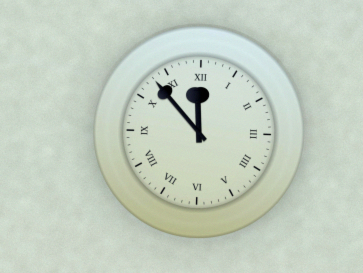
11:53
